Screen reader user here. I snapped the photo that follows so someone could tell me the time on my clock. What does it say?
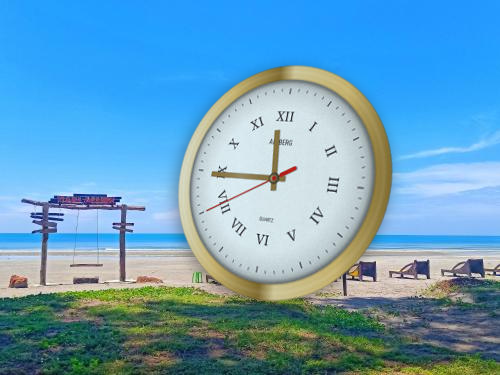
11:44:40
